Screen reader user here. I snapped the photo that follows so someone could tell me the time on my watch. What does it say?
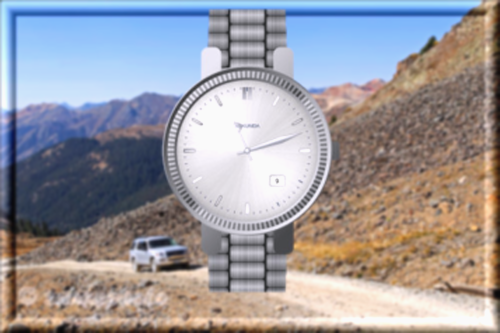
11:12
